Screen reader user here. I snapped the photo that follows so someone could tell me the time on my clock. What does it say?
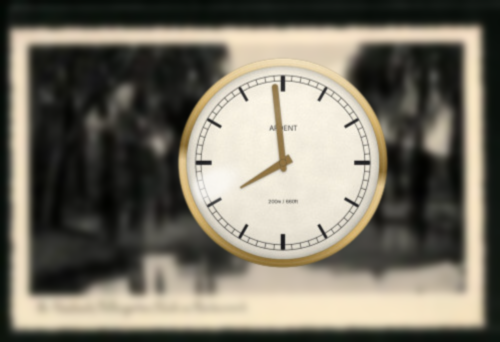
7:59
